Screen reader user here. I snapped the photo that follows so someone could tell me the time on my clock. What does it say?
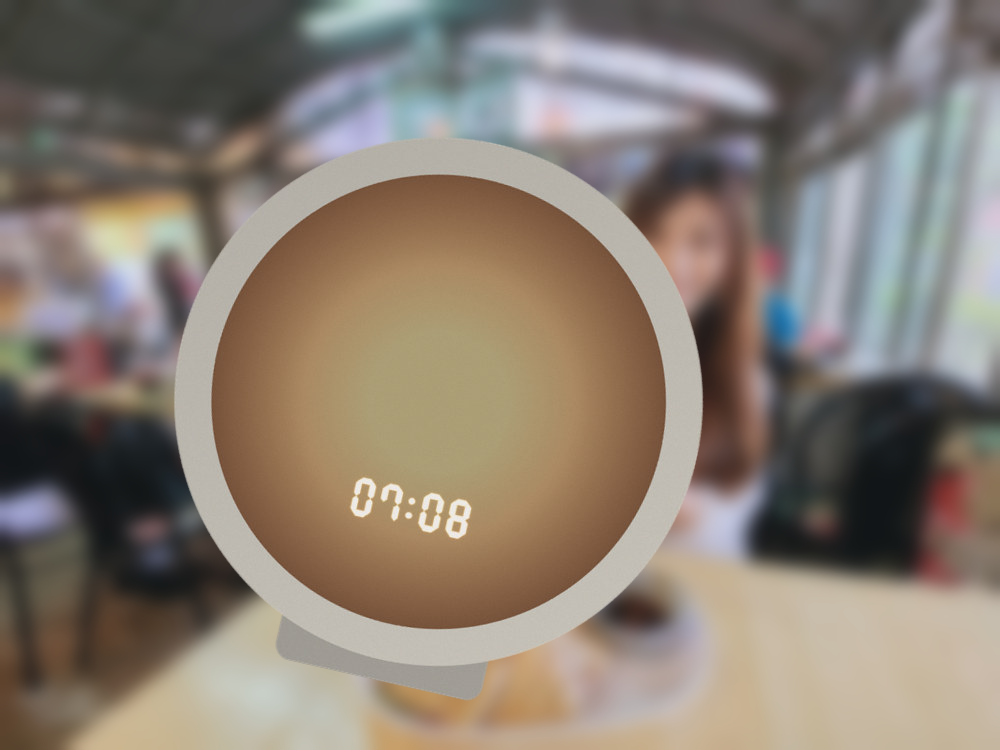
7:08
